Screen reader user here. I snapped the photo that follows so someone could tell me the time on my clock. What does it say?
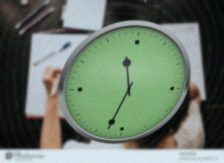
11:33
